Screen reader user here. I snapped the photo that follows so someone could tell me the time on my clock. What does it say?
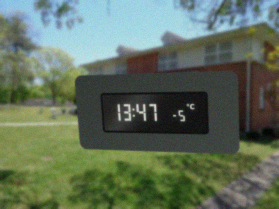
13:47
